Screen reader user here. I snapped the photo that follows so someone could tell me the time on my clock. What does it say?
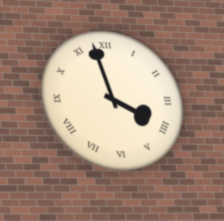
3:58
